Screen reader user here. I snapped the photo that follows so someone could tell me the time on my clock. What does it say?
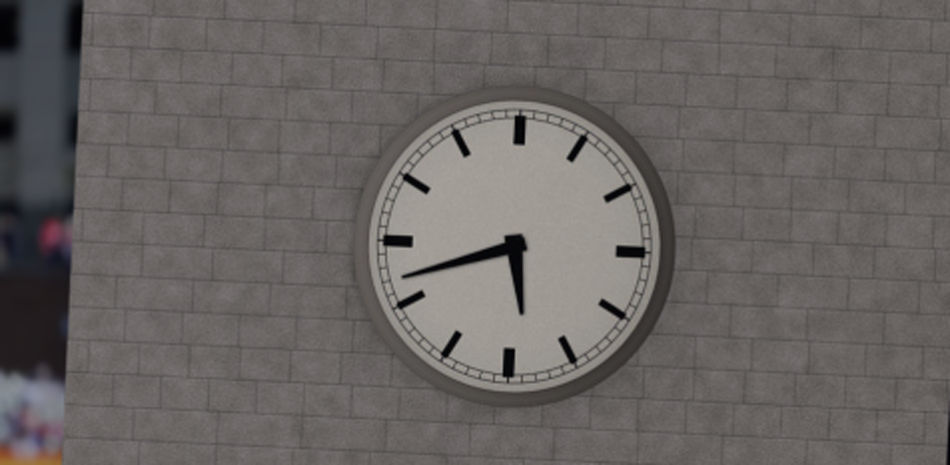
5:42
